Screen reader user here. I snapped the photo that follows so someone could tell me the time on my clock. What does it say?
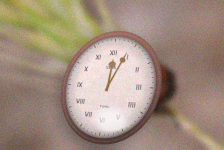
12:04
